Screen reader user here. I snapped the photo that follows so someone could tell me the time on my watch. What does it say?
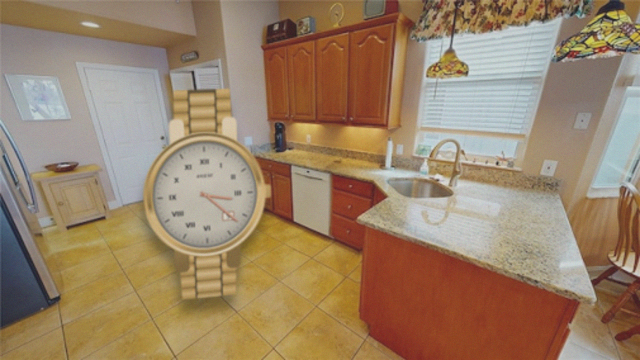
3:22
